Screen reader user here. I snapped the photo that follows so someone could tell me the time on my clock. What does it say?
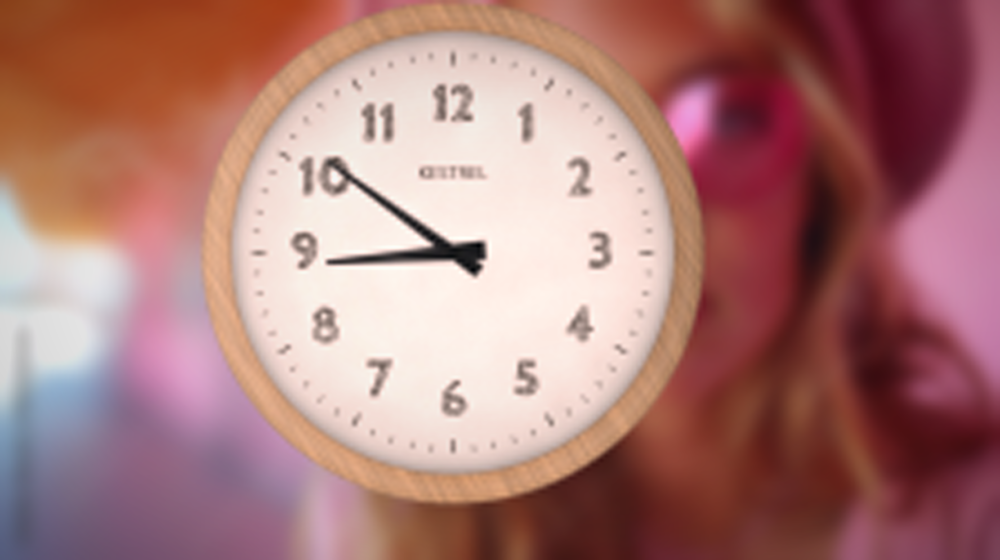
8:51
